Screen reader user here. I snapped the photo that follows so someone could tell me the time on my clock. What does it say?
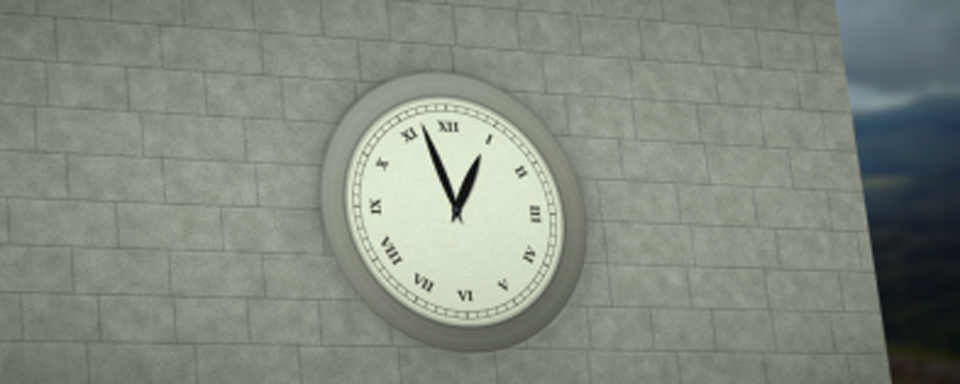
12:57
